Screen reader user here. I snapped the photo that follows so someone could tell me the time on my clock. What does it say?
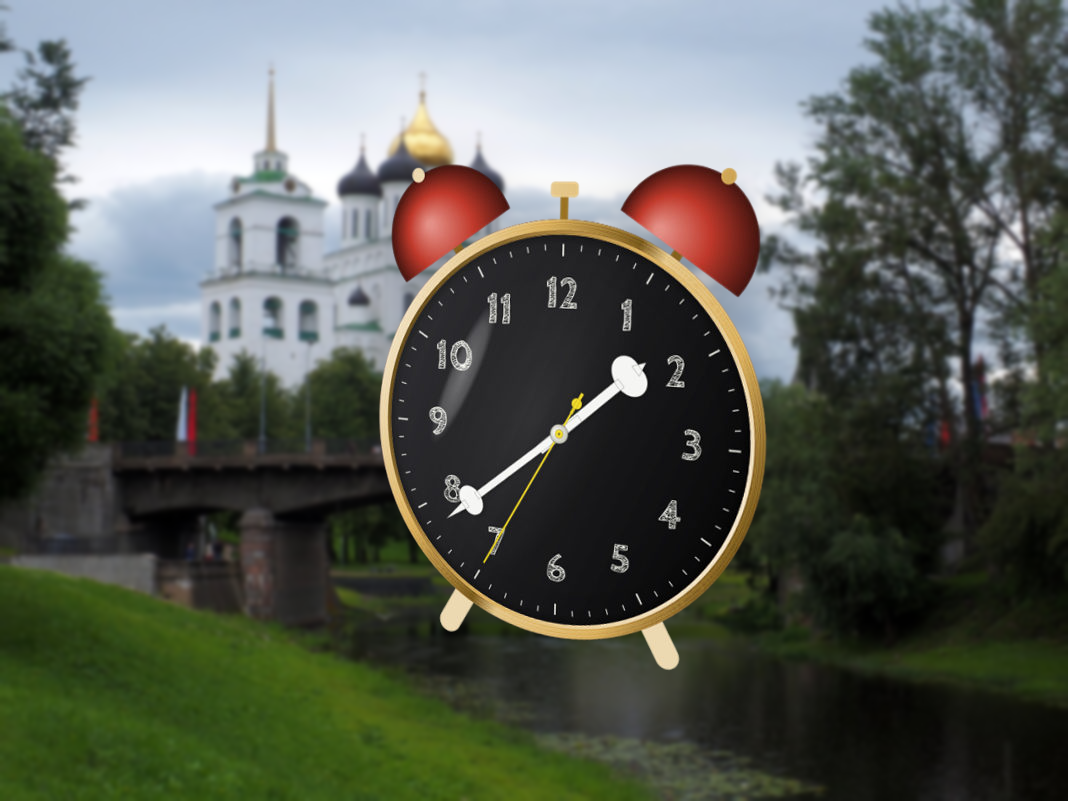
1:38:35
